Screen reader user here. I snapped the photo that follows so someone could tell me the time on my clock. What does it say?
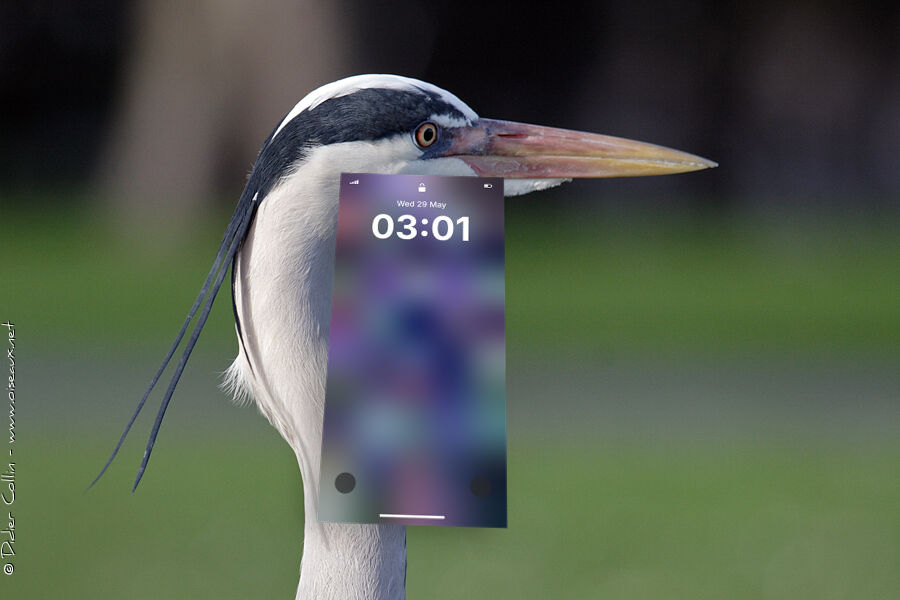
3:01
